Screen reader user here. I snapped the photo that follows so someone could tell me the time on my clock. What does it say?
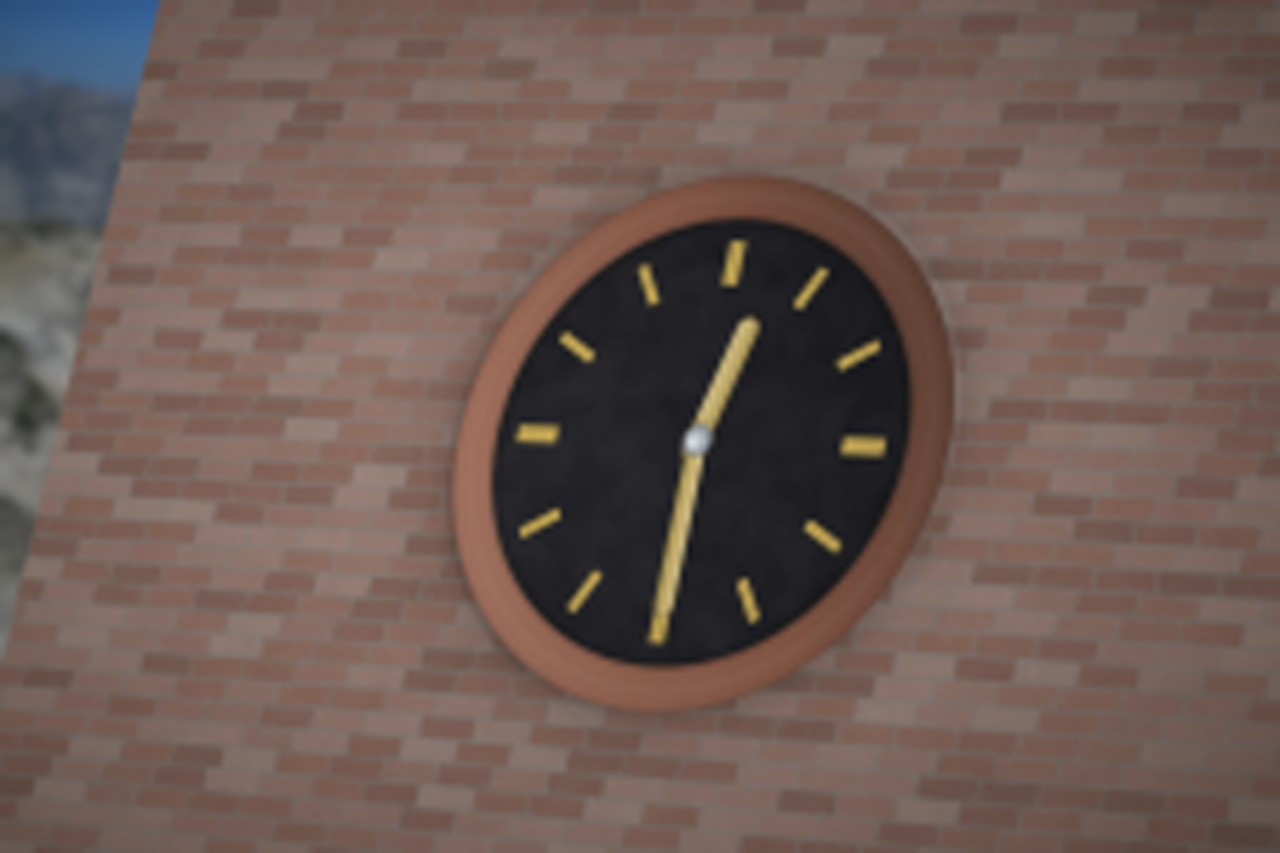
12:30
